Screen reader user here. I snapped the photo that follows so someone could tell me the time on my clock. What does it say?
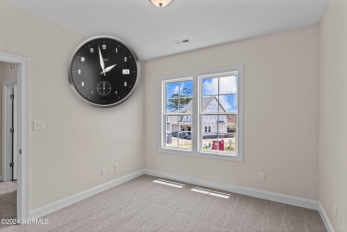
1:58
